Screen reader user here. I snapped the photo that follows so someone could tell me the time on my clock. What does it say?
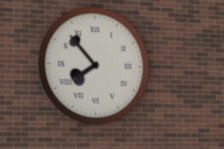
7:53
